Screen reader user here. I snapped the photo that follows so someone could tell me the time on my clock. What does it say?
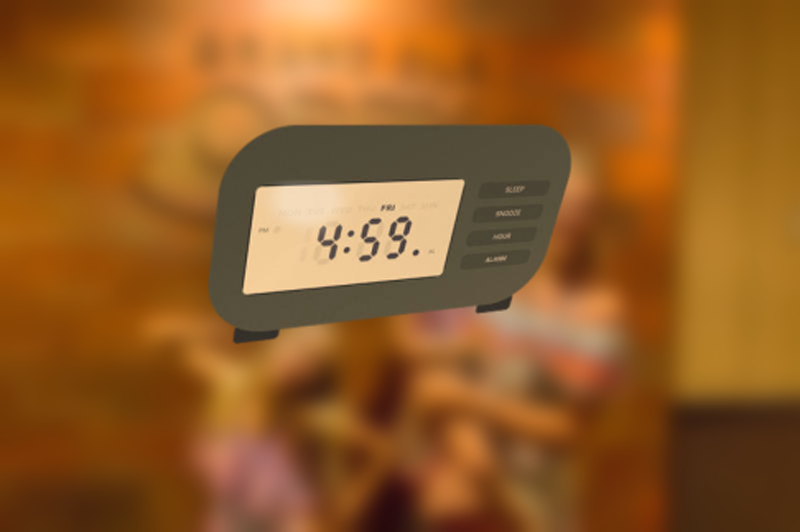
4:59
